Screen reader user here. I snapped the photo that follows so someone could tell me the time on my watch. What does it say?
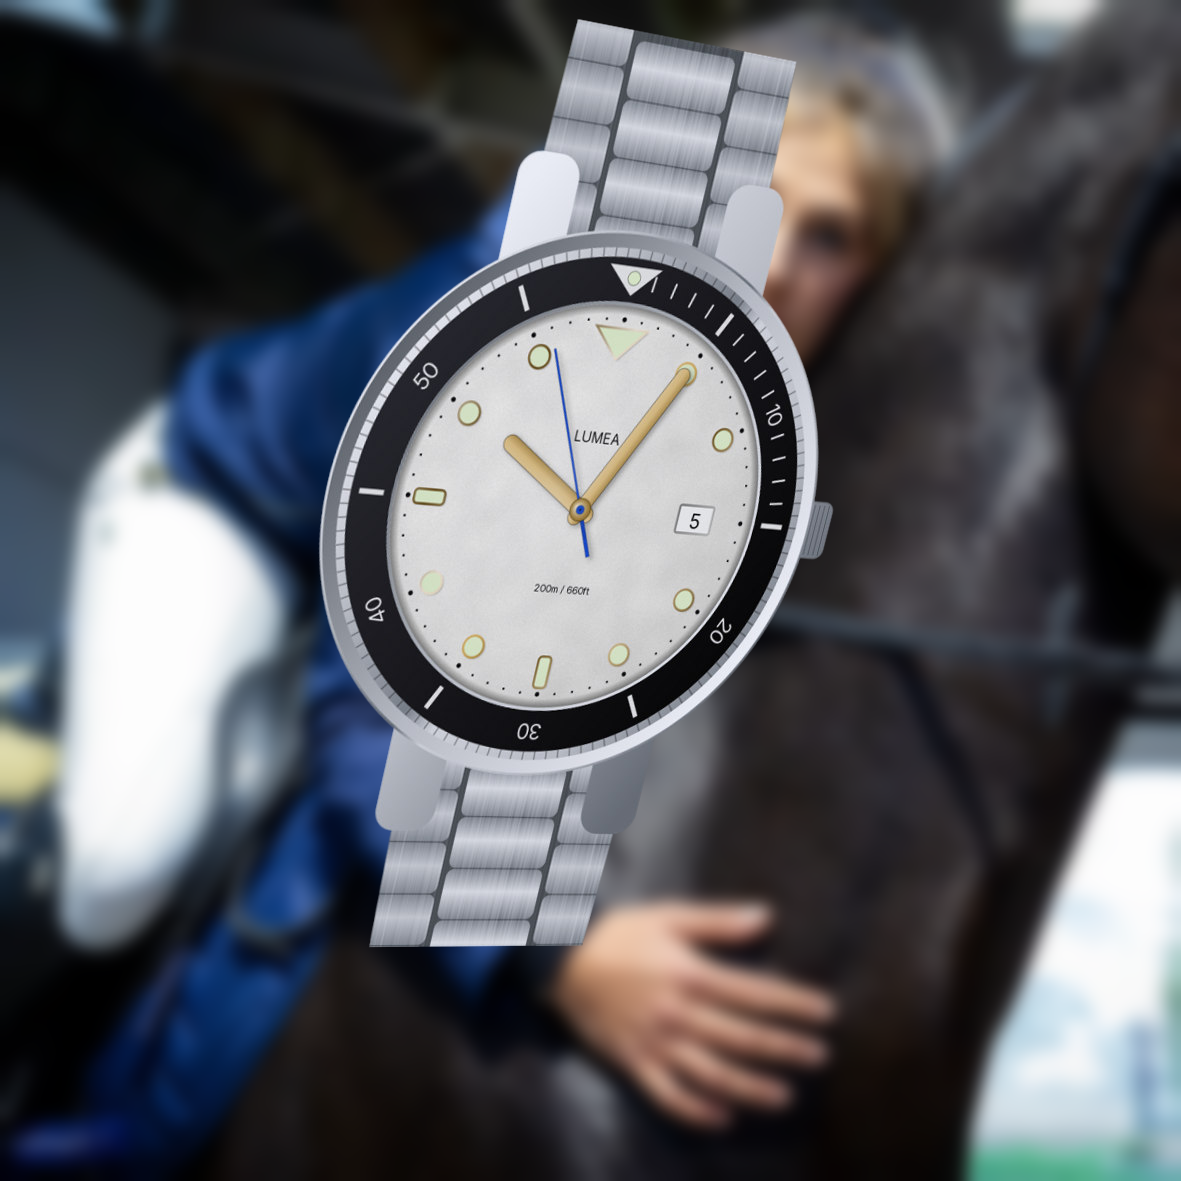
10:04:56
